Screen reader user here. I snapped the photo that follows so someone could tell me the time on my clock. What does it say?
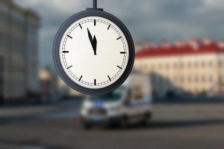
11:57
